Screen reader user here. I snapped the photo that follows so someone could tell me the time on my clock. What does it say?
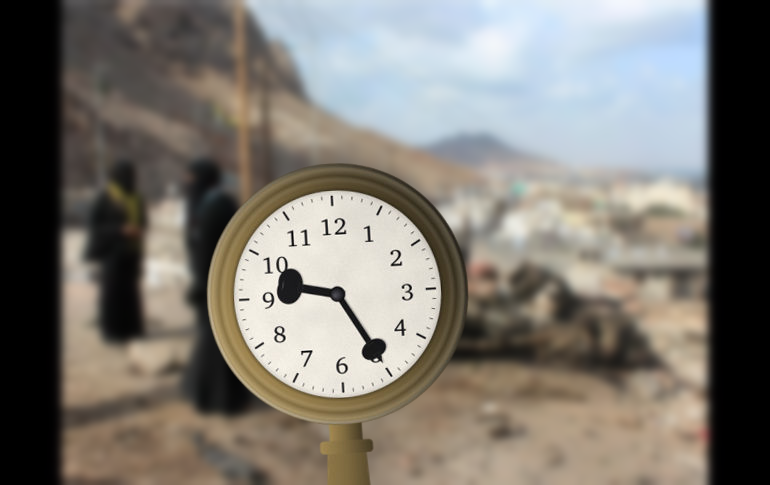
9:25
